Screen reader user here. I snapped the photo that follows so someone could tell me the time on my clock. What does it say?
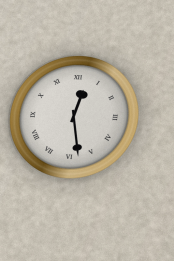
12:28
